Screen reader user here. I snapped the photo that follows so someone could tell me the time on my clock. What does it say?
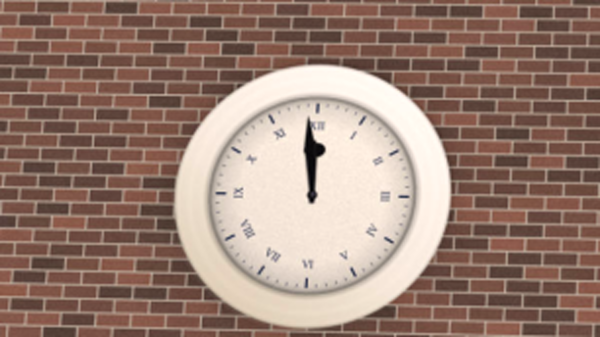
11:59
